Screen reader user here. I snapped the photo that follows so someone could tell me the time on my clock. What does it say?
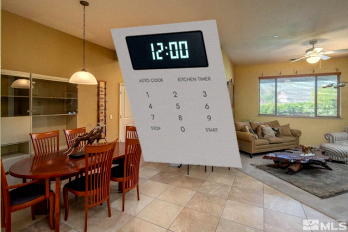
12:00
